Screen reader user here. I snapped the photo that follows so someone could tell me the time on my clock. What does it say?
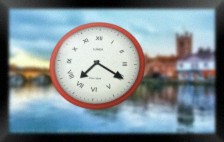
7:20
